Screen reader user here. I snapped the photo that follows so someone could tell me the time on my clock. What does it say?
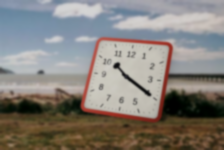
10:20
